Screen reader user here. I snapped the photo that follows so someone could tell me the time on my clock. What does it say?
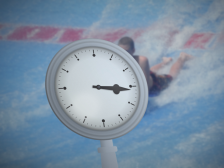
3:16
